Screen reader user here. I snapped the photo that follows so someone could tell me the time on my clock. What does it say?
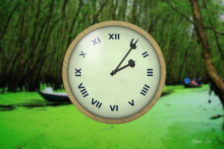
2:06
